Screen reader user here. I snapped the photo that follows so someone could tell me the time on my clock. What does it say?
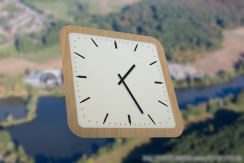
1:26
